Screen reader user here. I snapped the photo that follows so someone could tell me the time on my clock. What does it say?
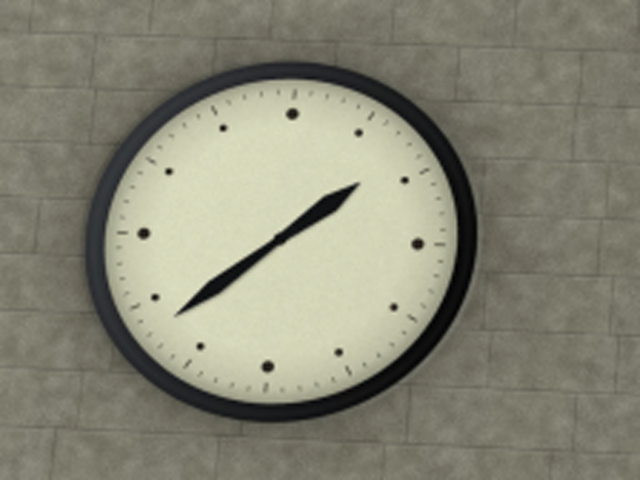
1:38
